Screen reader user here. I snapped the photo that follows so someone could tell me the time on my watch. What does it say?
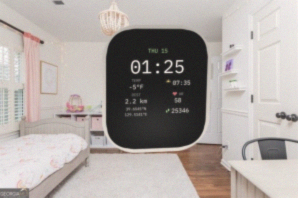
1:25
